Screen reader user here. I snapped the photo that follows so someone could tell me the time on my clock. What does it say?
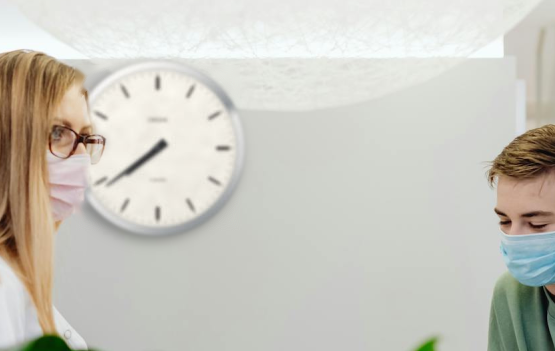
7:39
